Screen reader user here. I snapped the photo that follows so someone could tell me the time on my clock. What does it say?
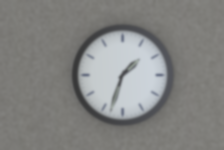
1:33
